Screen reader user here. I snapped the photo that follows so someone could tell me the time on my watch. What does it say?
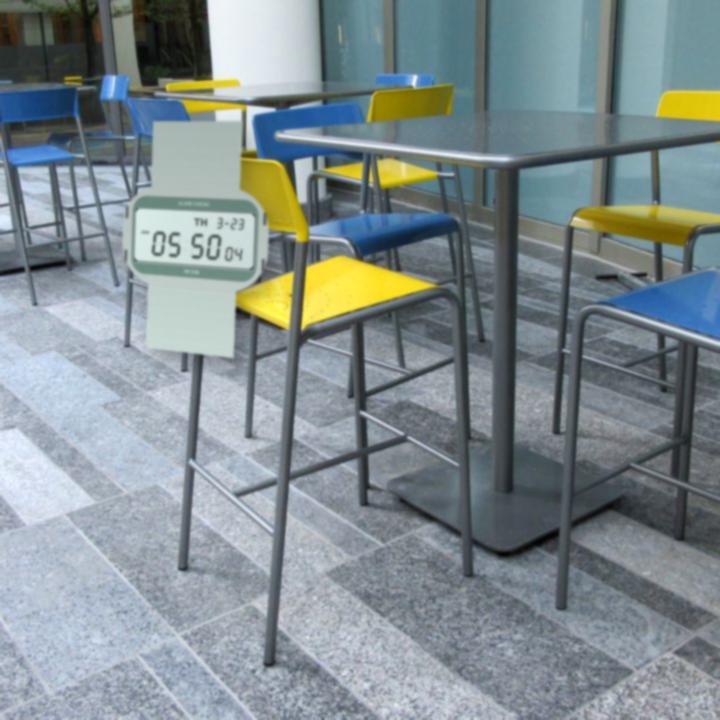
5:50:04
